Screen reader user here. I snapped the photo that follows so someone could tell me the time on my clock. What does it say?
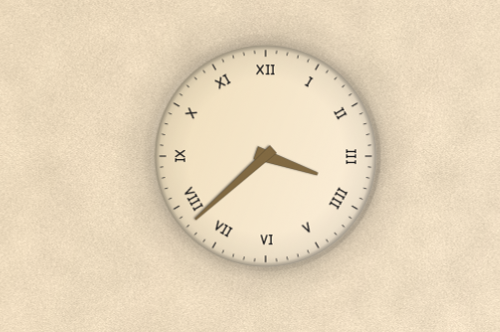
3:38
